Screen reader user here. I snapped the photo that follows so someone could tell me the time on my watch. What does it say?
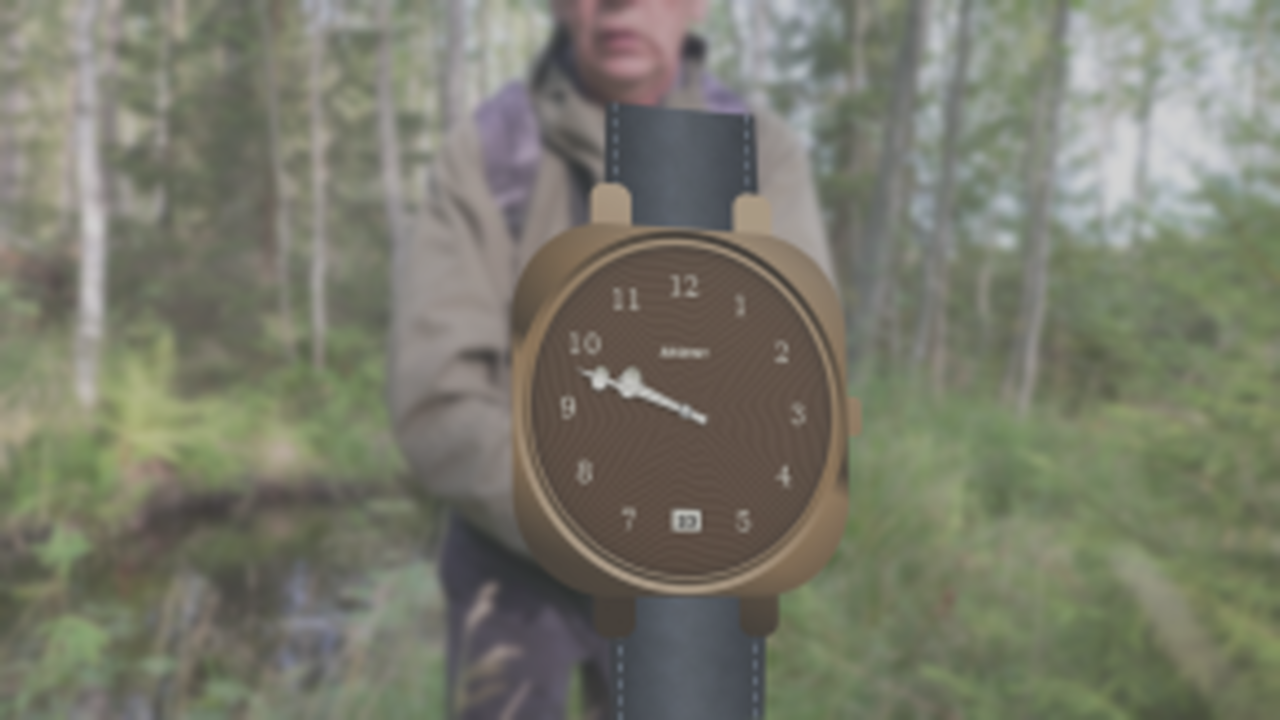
9:48
